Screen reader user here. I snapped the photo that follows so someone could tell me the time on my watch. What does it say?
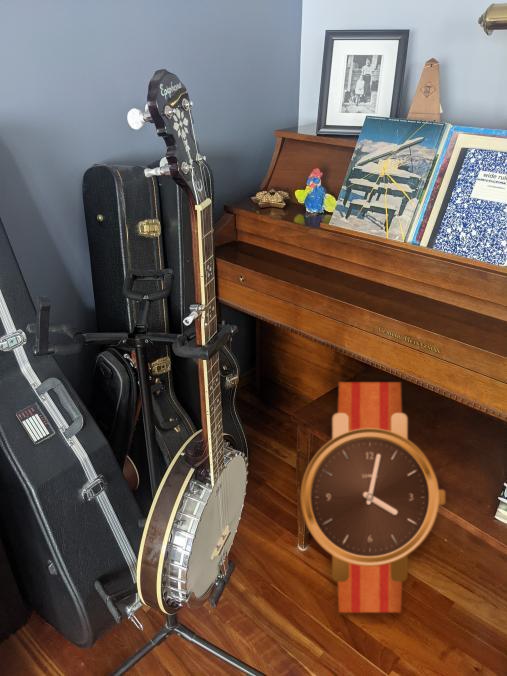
4:02
